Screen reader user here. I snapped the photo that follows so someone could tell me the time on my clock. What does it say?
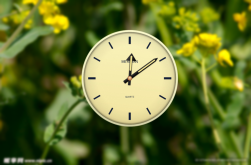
12:09
